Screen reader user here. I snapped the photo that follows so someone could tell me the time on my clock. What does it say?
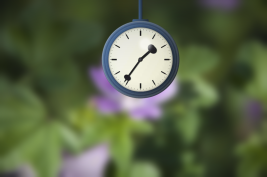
1:36
